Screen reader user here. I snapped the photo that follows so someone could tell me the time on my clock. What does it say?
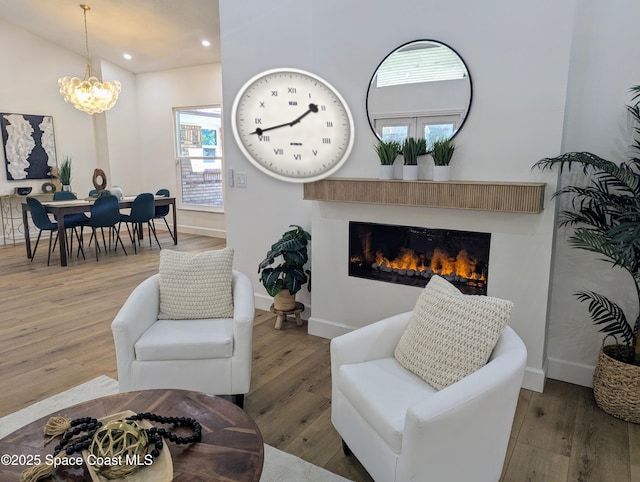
1:42
